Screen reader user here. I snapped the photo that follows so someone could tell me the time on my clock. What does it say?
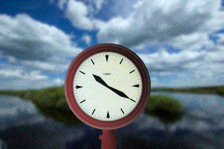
10:20
